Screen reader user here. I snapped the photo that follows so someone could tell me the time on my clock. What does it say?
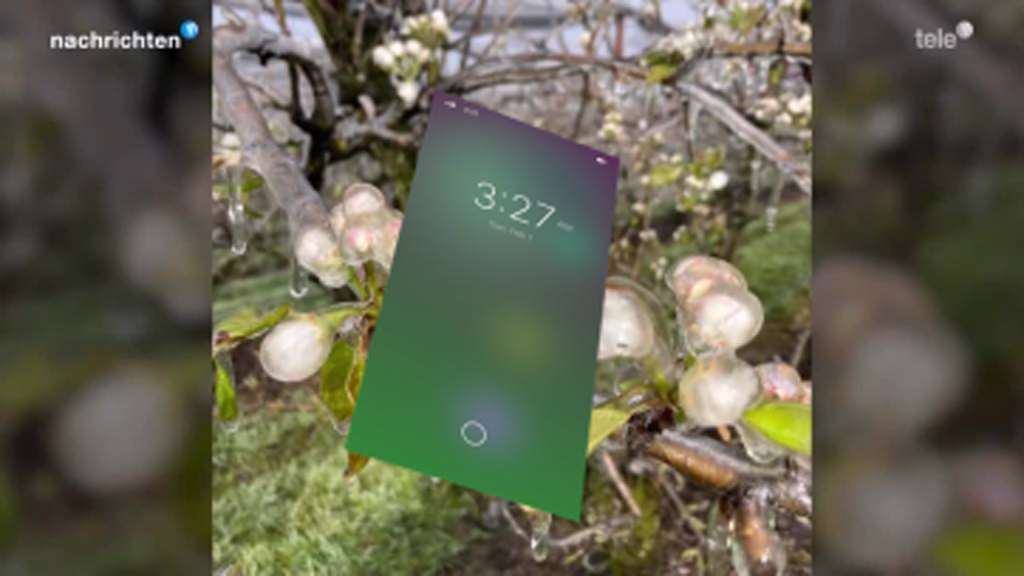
3:27
